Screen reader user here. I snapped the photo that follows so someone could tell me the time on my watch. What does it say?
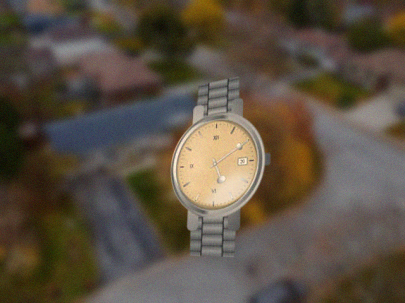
5:10
